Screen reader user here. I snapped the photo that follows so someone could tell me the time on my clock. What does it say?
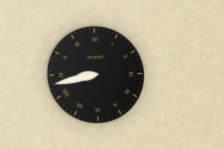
8:43
